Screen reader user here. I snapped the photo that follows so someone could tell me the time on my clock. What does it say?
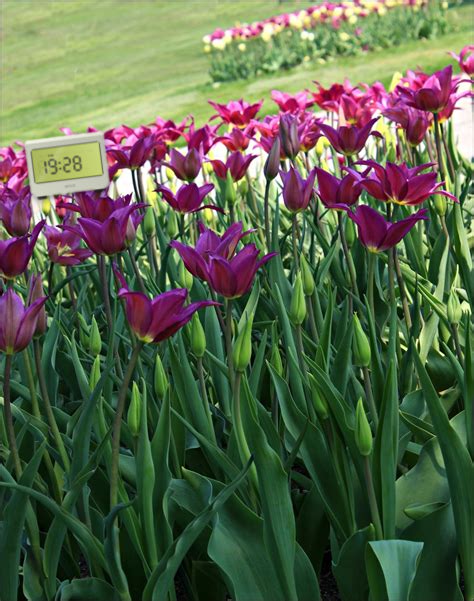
19:28
